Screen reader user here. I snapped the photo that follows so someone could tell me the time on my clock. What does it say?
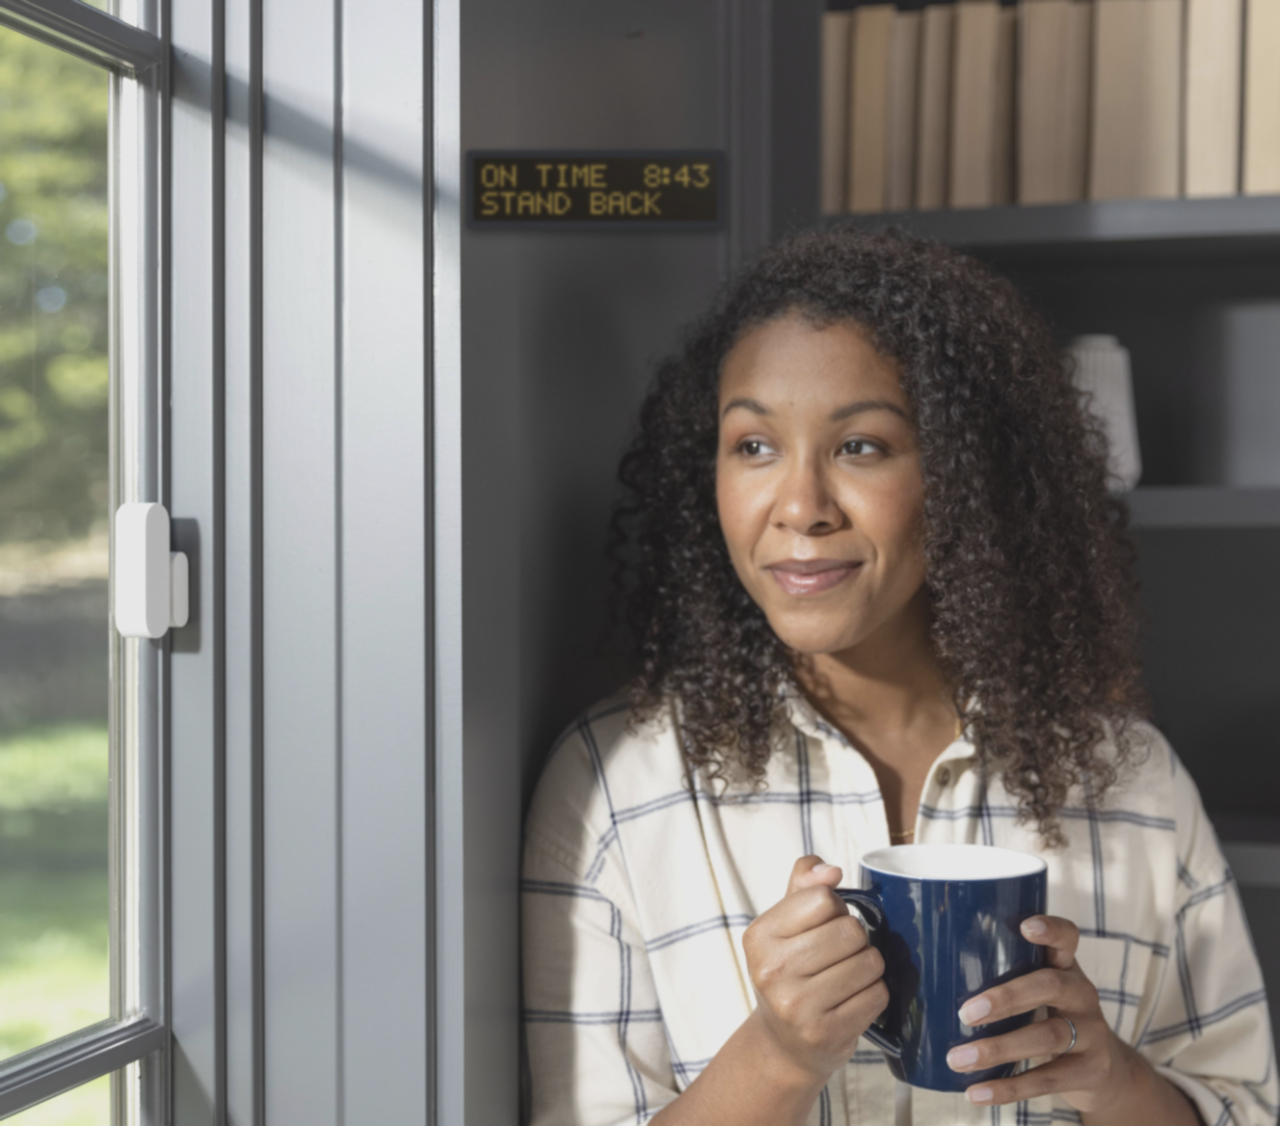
8:43
